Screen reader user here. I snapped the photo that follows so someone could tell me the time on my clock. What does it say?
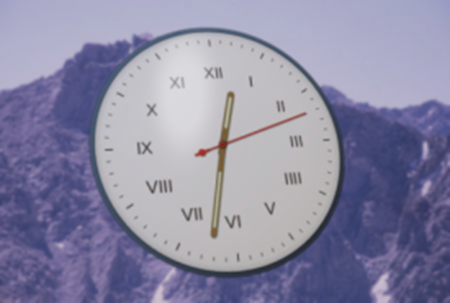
12:32:12
